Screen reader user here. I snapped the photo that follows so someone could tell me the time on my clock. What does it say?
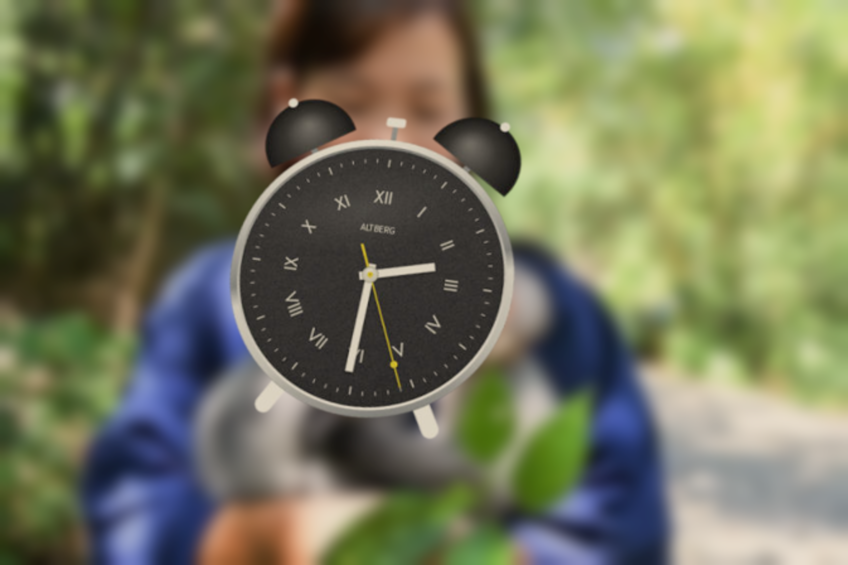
2:30:26
